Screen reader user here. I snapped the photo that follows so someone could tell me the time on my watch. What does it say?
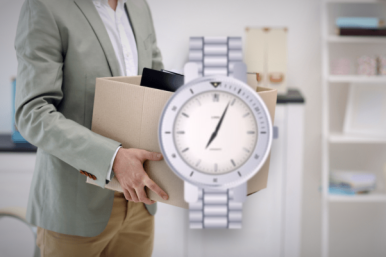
7:04
